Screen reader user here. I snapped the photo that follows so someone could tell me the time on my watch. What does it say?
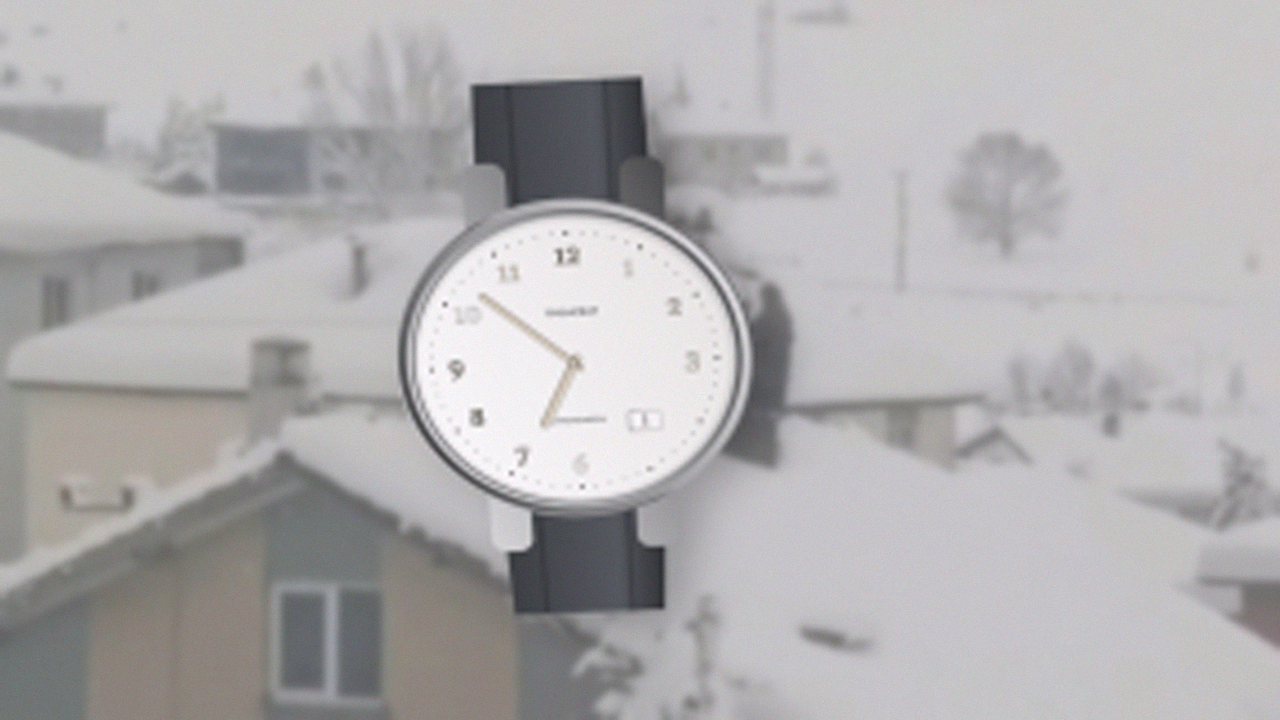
6:52
